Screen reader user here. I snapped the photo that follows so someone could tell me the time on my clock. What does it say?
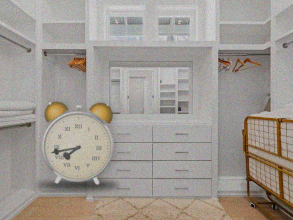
7:43
